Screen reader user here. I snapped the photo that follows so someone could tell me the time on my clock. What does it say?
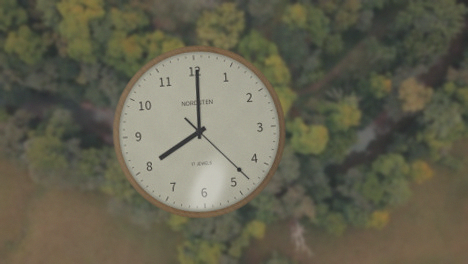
8:00:23
